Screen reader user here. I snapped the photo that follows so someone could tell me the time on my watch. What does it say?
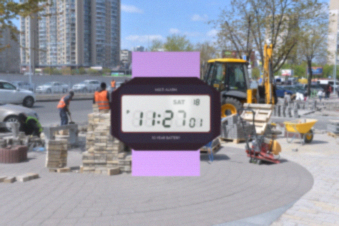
11:27
